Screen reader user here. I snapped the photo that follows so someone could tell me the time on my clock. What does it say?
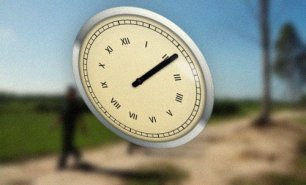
2:11
